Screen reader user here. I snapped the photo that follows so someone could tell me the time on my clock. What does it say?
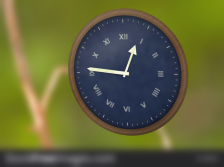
12:46
